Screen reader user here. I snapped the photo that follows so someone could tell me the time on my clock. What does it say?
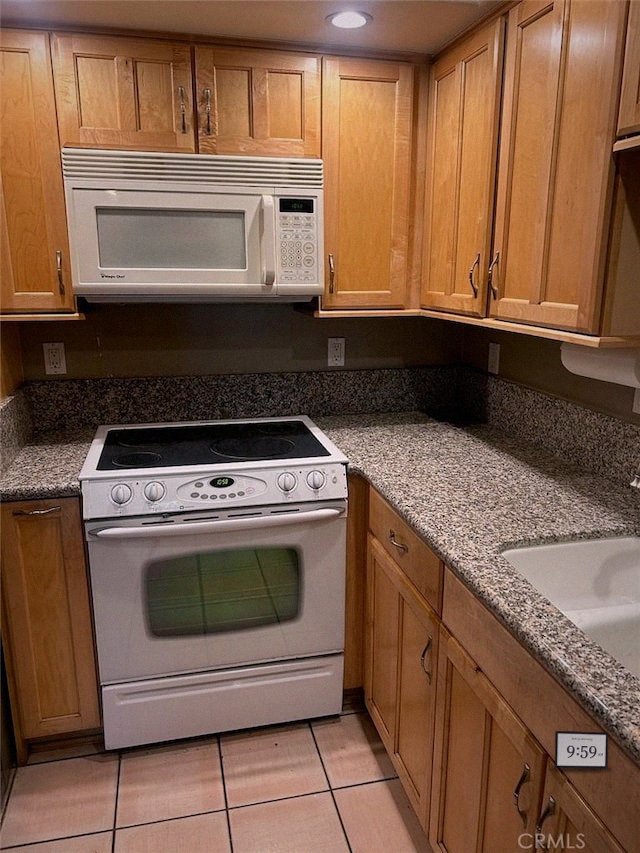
9:59
